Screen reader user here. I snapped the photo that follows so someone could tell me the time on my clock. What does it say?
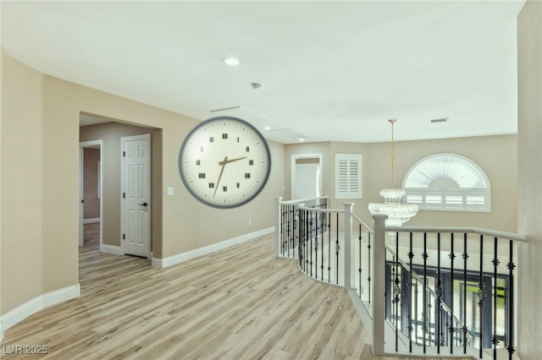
2:33
